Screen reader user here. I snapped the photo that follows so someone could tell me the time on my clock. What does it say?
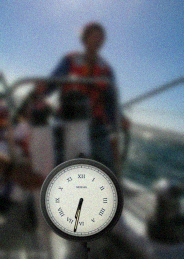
6:32
